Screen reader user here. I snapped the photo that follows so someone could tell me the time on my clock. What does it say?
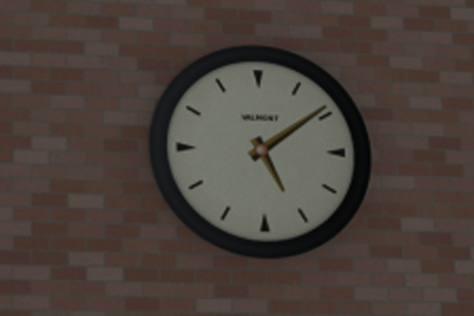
5:09
